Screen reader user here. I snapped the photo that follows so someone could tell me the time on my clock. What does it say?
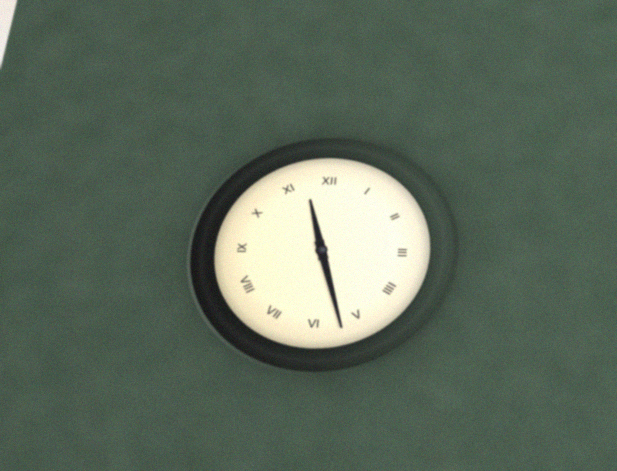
11:27
